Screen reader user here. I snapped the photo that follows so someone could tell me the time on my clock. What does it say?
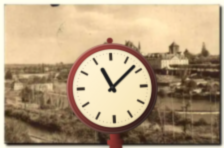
11:08
